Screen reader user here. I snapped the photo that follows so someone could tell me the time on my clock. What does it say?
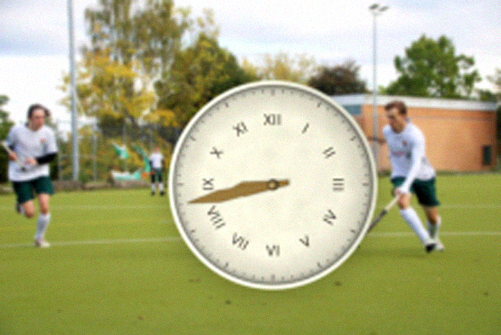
8:43
